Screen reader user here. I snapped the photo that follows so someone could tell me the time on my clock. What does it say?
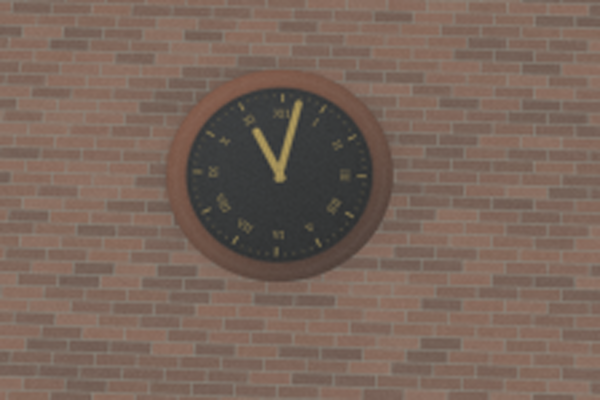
11:02
